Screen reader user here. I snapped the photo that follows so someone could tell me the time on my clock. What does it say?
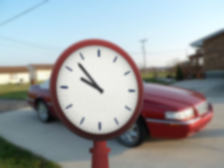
9:53
